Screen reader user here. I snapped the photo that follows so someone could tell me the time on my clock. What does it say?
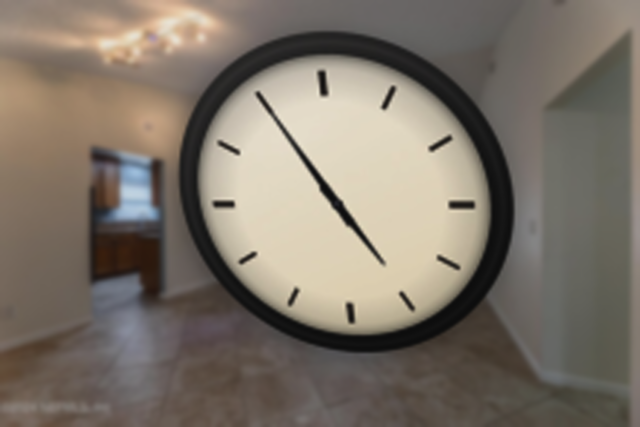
4:55
